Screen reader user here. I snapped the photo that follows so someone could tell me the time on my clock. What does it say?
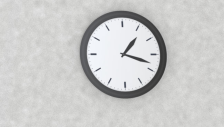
1:18
